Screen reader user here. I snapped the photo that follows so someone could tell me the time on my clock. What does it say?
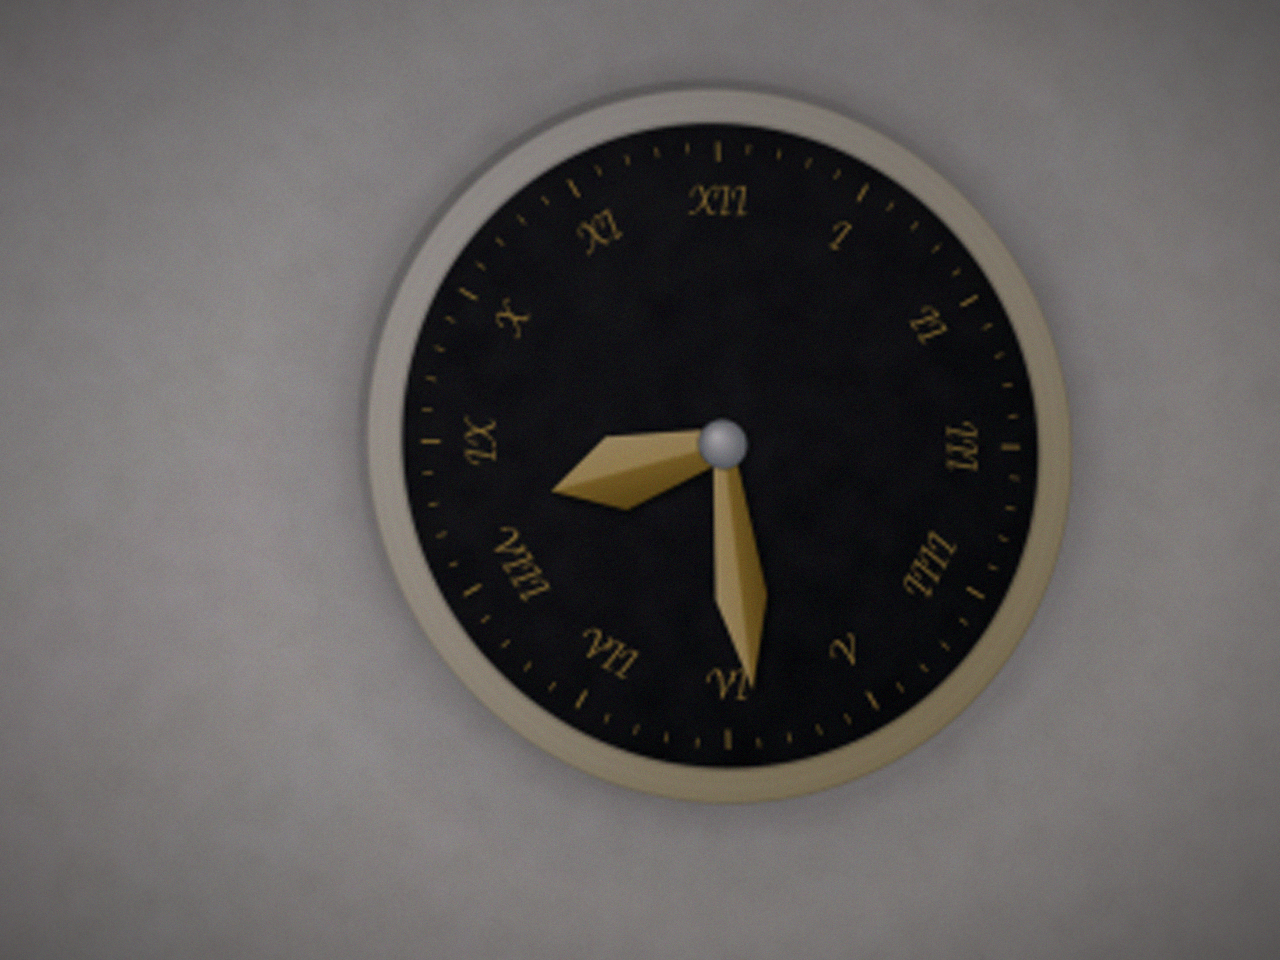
8:29
